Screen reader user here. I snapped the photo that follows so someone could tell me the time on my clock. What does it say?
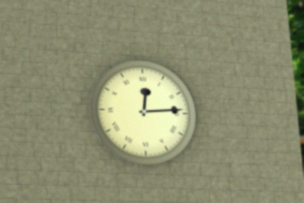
12:14
